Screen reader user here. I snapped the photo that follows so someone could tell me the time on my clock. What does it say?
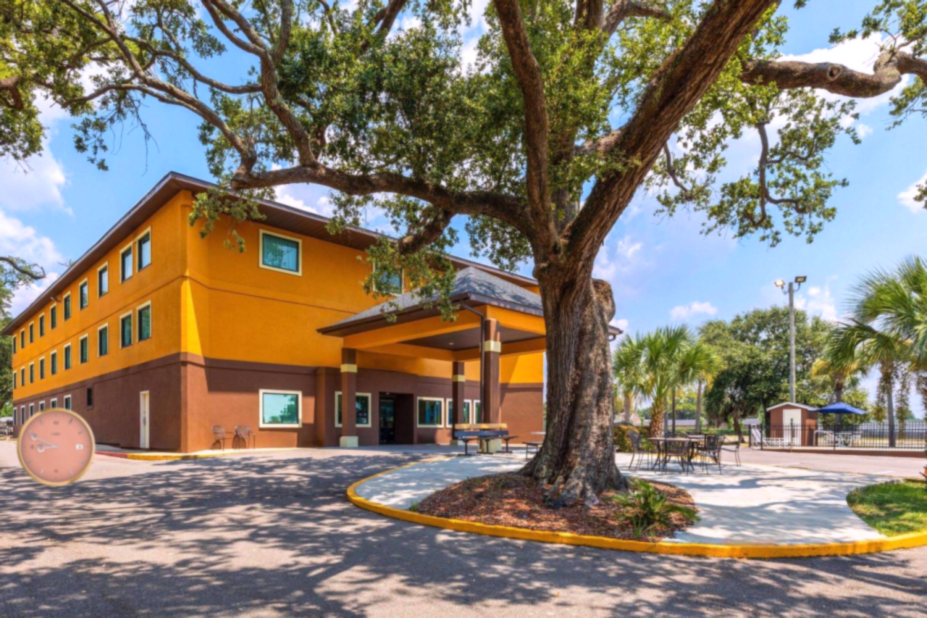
8:49
